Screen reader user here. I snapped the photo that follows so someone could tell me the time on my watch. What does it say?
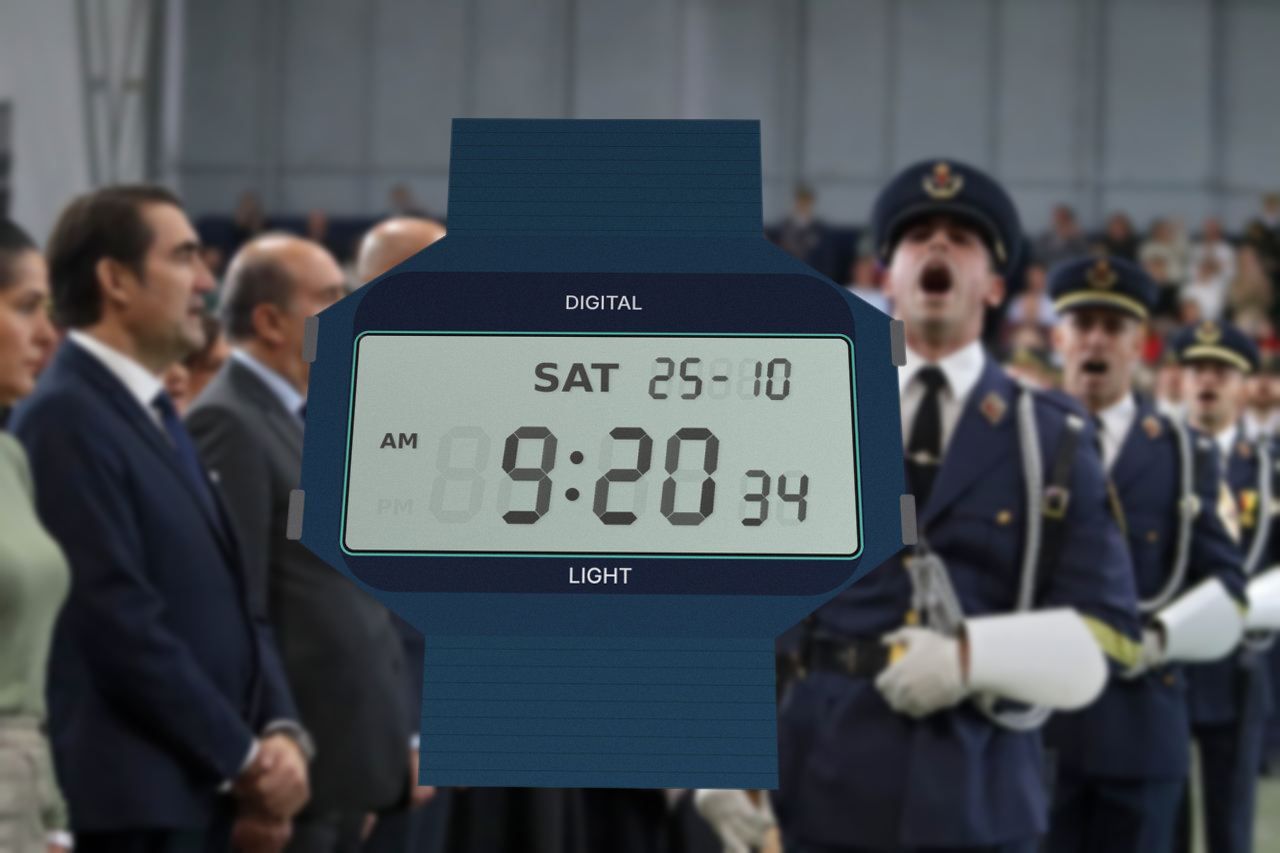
9:20:34
